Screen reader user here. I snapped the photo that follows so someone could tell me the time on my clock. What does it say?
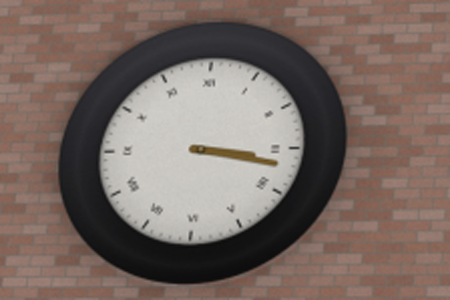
3:17
